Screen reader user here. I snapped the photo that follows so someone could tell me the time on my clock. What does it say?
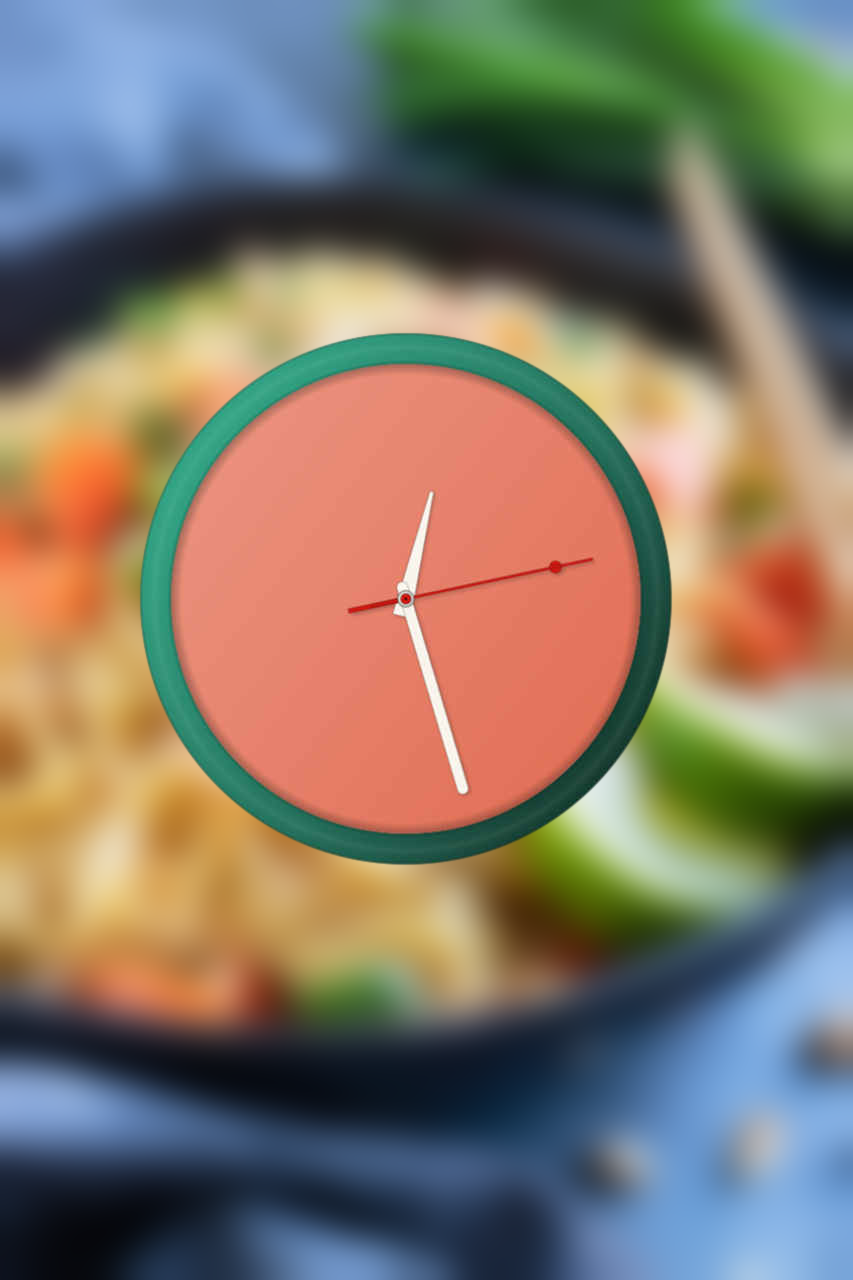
12:27:13
